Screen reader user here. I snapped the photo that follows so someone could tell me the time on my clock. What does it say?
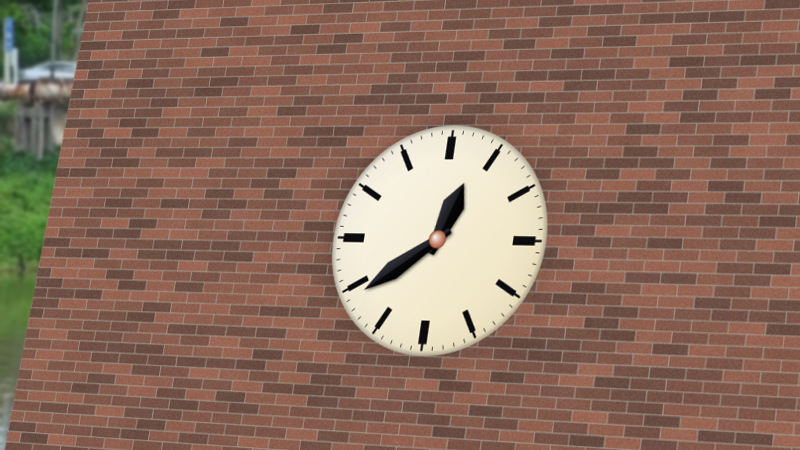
12:39
